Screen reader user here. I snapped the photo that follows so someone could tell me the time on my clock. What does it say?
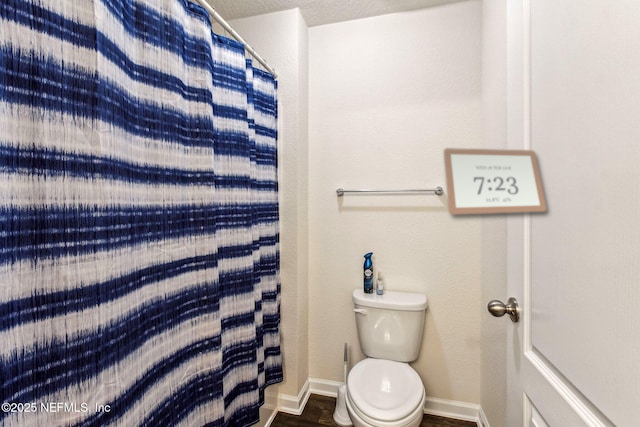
7:23
